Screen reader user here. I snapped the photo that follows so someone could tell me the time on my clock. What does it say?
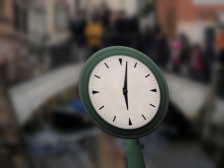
6:02
